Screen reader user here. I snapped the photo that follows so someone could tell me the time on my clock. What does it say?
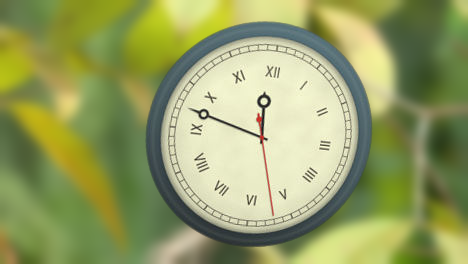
11:47:27
